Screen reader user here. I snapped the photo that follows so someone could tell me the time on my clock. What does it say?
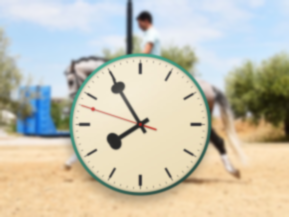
7:54:48
